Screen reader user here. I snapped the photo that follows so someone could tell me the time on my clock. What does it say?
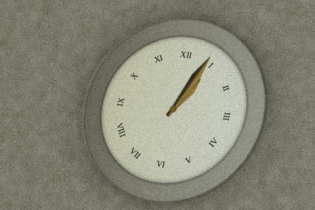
1:04
